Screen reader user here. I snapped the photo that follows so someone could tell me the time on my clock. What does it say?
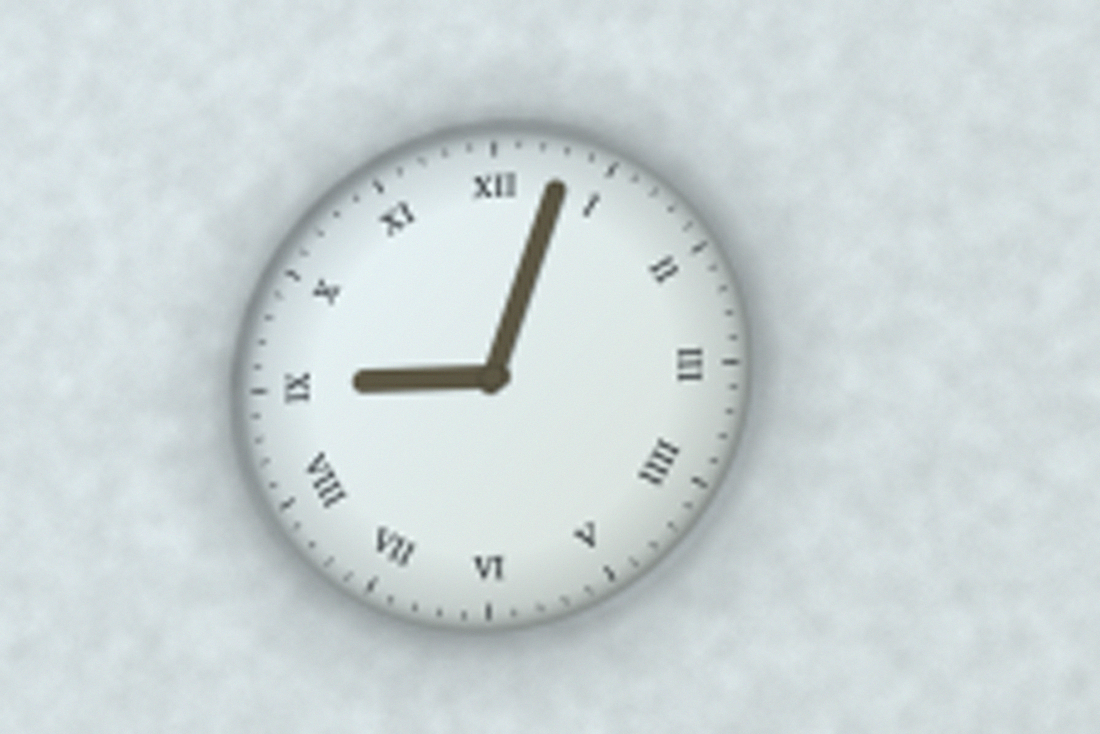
9:03
